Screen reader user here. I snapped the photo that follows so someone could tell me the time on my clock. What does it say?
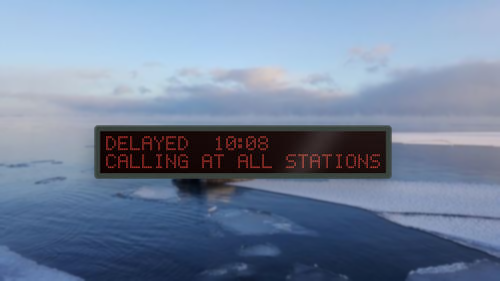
10:08
